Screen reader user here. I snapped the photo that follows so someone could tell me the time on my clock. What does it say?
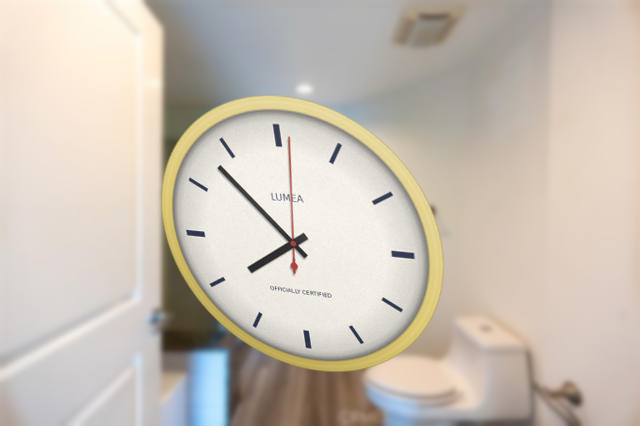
7:53:01
